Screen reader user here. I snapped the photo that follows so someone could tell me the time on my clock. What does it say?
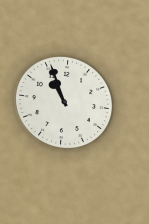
10:56
